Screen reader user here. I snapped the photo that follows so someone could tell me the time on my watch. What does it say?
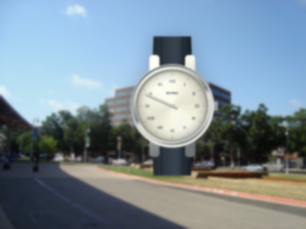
9:49
